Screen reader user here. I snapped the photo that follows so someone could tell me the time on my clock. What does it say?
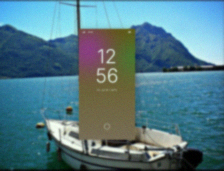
12:56
